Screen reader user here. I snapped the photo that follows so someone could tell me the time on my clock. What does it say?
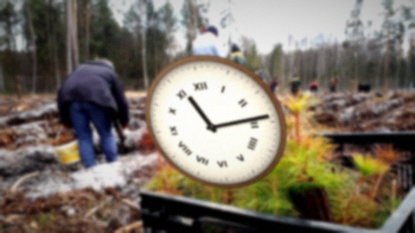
11:14
